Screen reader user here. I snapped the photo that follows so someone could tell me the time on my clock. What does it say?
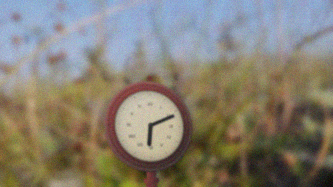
6:11
